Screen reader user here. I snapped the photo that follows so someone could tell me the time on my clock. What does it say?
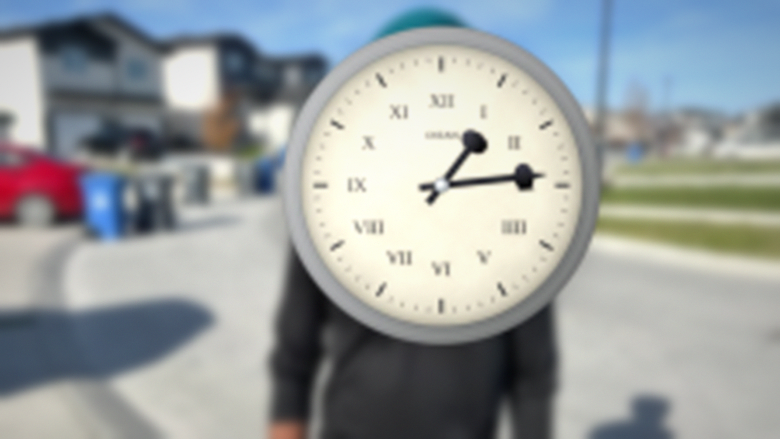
1:14
